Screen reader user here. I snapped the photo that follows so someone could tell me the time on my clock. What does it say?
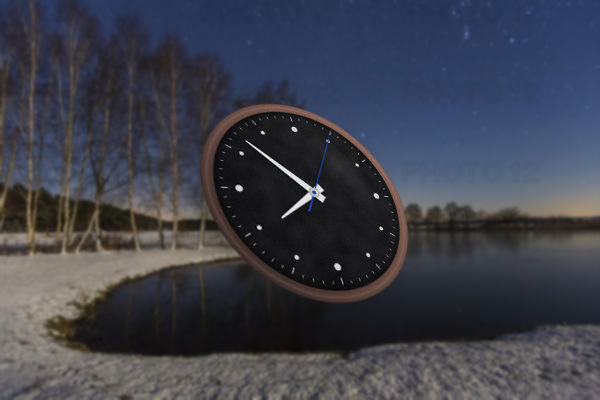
7:52:05
